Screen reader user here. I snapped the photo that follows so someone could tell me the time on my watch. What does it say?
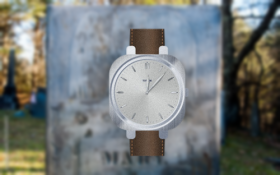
12:07
